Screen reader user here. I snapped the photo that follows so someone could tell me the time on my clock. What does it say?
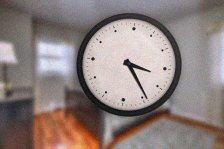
3:24
